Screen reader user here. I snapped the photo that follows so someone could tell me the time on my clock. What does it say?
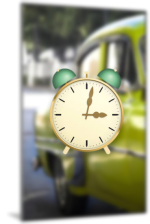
3:02
